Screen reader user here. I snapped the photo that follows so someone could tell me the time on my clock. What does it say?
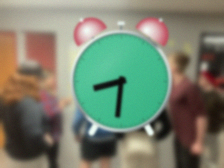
8:31
